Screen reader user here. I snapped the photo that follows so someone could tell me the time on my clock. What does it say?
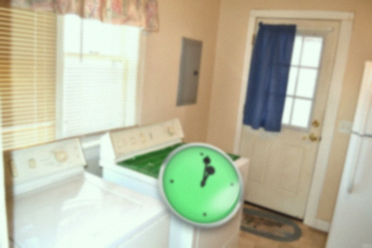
1:02
